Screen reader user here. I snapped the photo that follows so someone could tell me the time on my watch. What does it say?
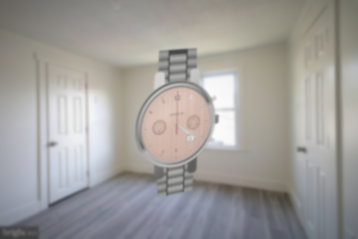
4:21
